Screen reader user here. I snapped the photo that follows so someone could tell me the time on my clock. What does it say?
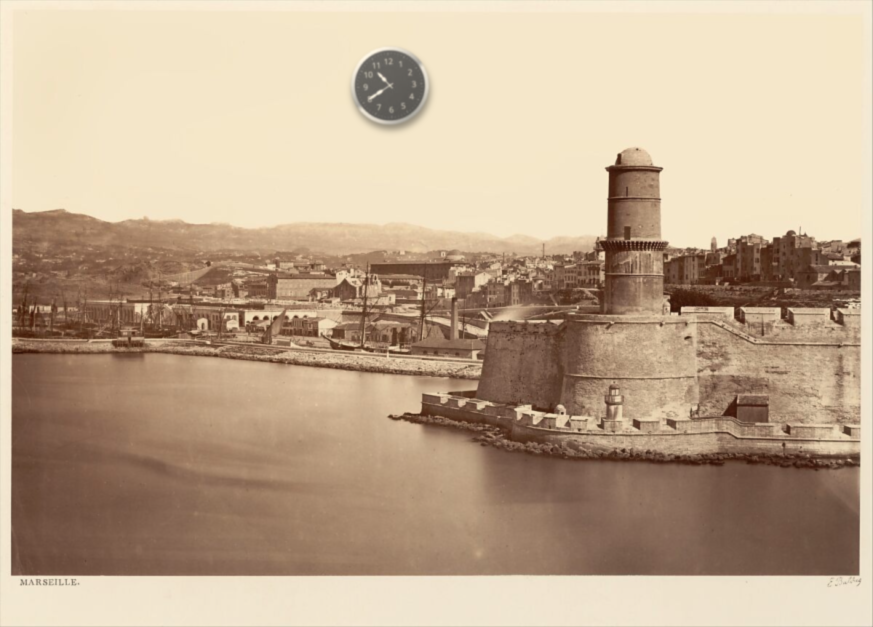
10:40
